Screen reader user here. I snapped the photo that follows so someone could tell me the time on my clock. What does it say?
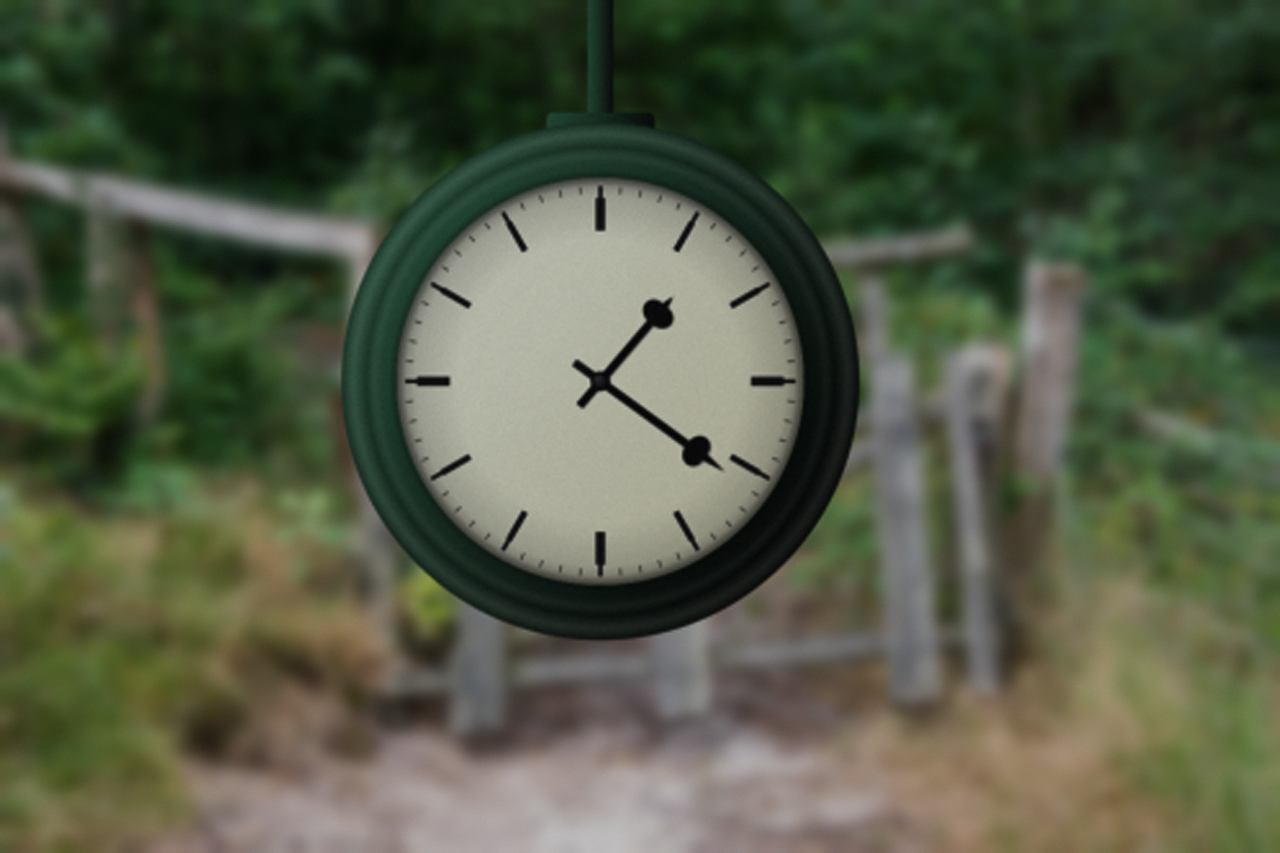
1:21
